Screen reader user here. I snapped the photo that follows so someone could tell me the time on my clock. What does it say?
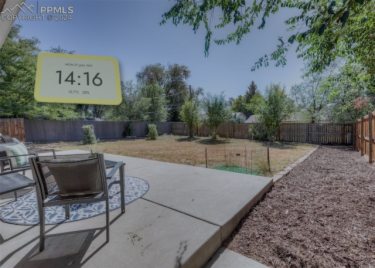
14:16
